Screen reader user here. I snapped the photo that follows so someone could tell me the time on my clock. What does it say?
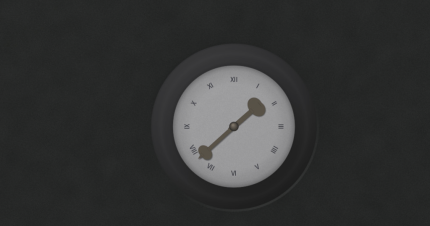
1:38
